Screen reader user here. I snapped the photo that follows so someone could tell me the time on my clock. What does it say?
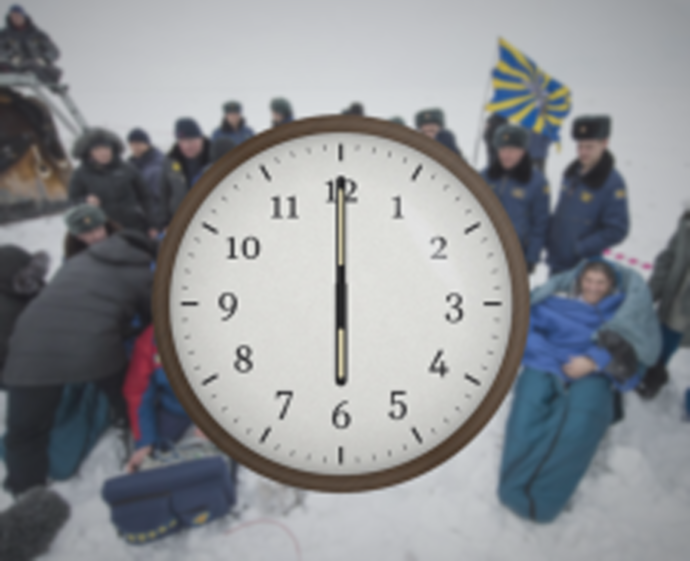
6:00
